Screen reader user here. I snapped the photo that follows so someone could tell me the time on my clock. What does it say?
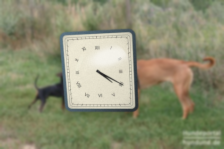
4:20
